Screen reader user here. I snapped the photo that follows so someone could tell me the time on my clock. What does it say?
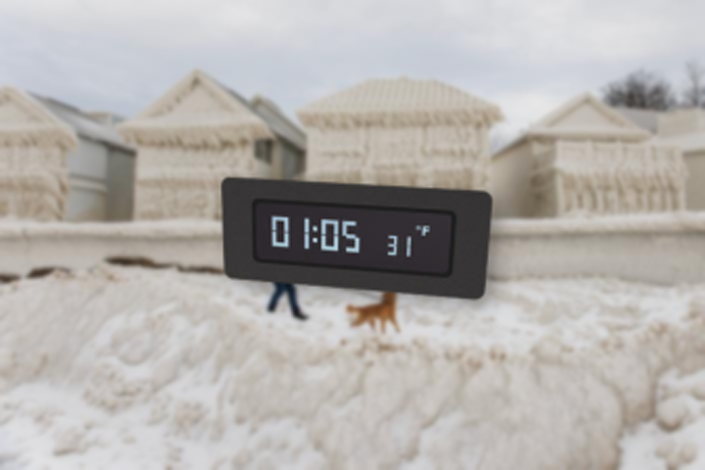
1:05
